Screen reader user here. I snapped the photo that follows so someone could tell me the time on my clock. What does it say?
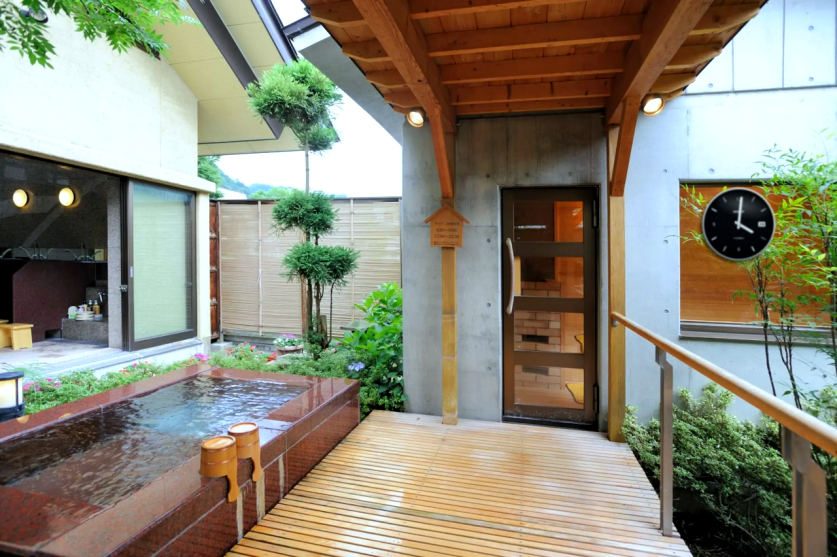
4:01
